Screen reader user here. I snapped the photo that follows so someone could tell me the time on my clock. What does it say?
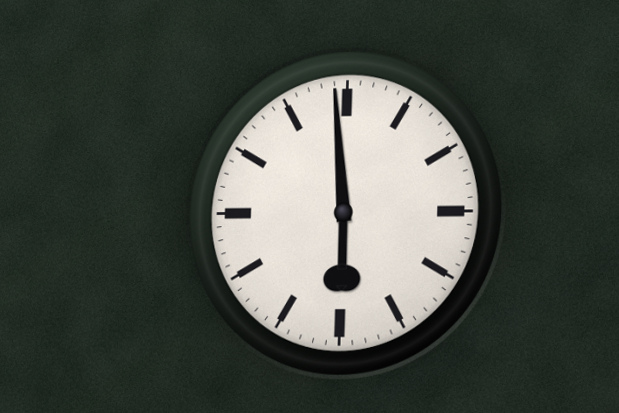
5:59
